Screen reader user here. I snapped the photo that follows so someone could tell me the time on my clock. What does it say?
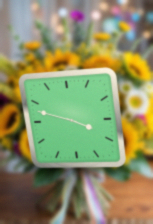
3:48
